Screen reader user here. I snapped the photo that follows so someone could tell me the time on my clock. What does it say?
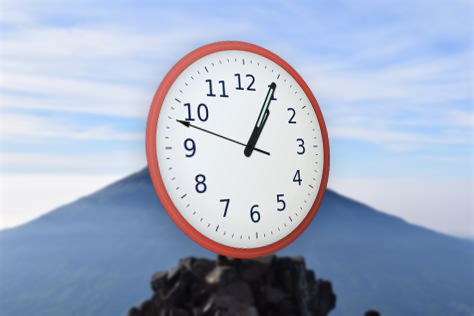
1:04:48
